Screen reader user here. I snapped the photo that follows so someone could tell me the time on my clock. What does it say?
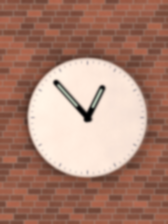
12:53
